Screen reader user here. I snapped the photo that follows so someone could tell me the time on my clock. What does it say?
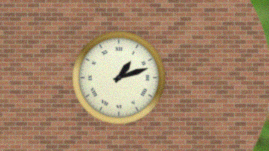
1:12
